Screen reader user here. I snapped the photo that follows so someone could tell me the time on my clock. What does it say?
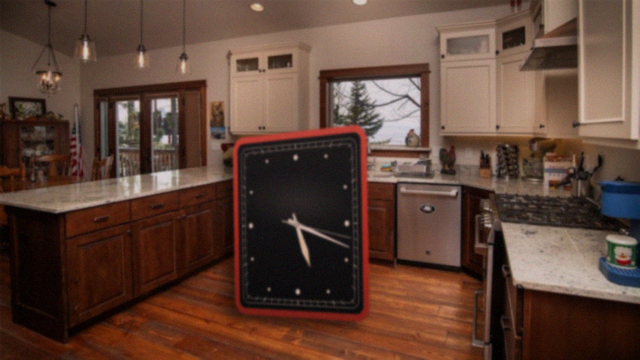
5:18:17
